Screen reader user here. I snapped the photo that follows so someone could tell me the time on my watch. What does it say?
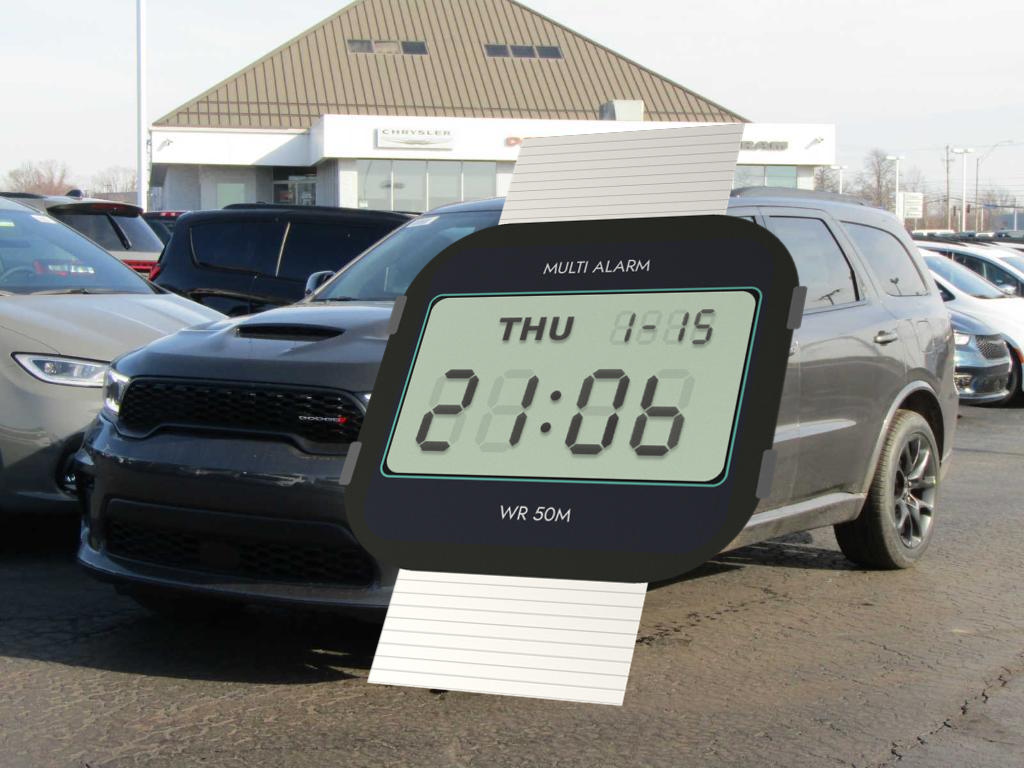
21:06
